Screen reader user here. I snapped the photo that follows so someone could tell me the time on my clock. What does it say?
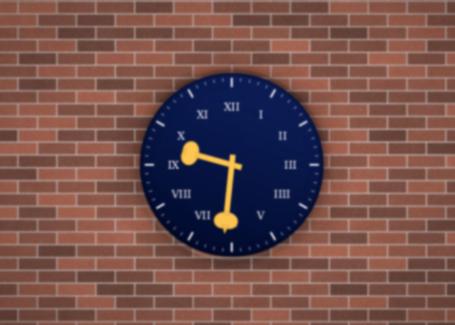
9:31
